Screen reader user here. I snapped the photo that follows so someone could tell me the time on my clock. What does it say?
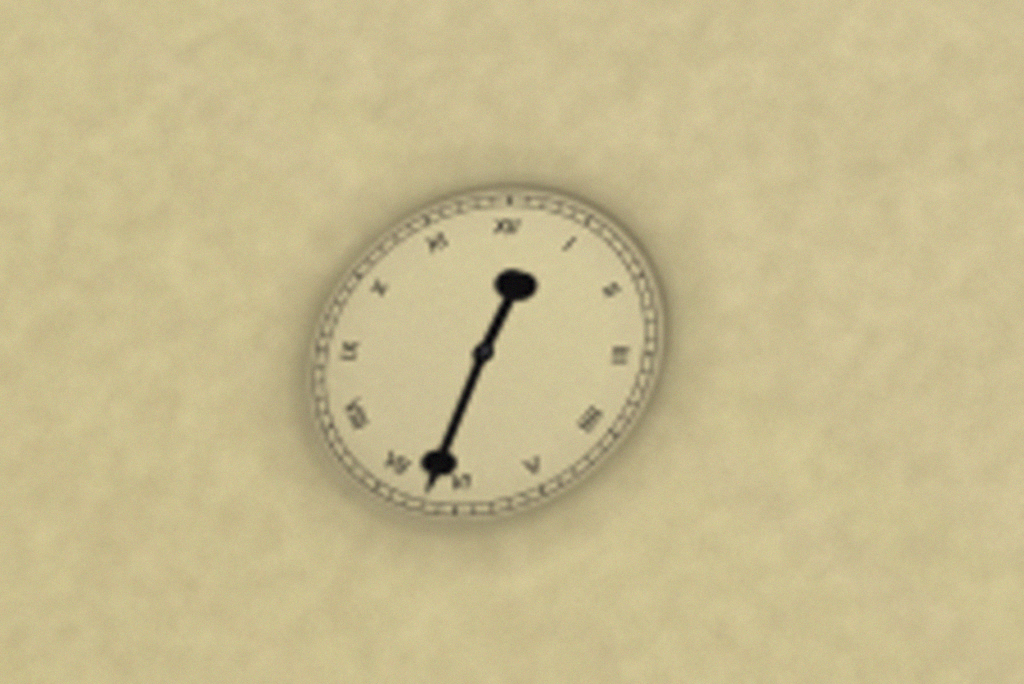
12:32
